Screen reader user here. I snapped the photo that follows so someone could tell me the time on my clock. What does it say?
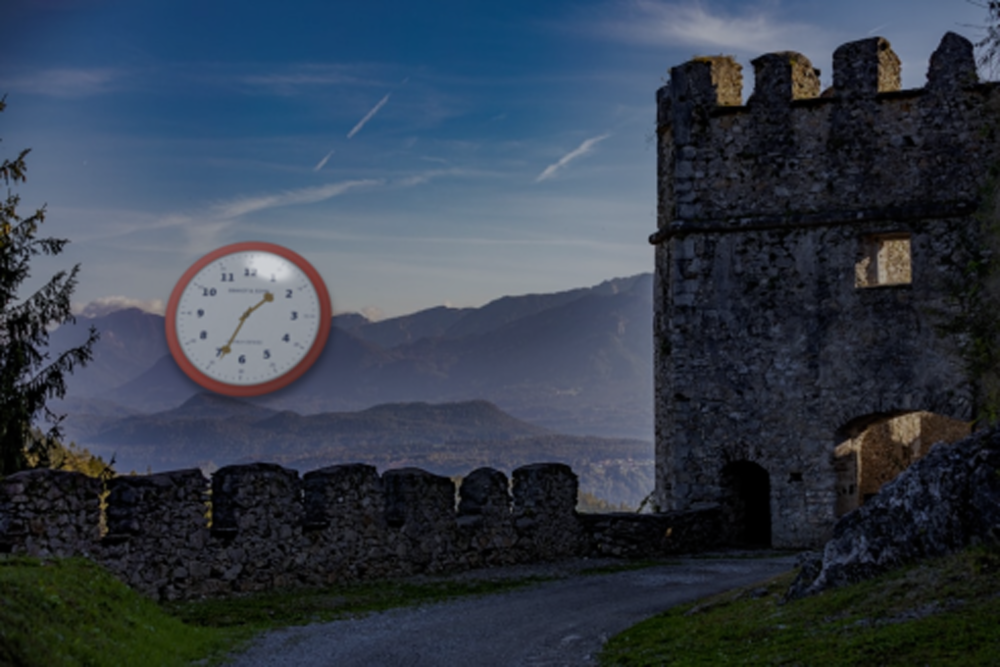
1:34
